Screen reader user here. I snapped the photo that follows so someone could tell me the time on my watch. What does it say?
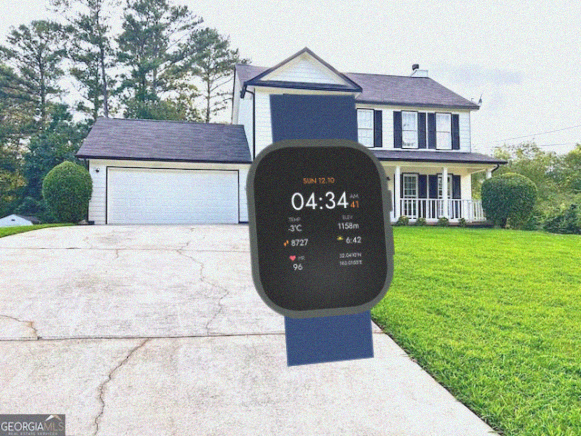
4:34:41
